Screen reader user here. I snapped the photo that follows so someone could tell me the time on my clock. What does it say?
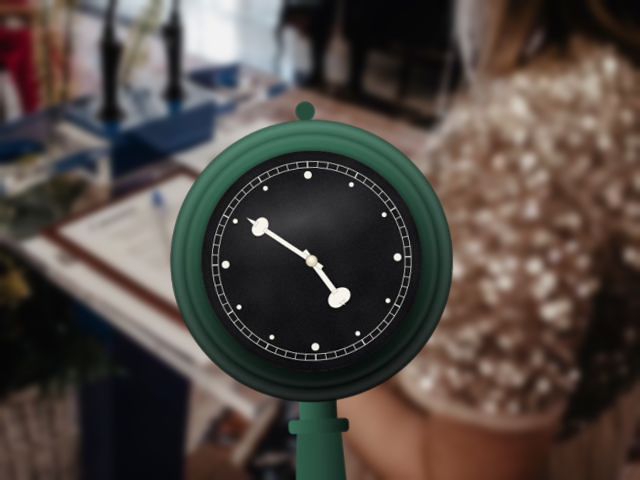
4:51
